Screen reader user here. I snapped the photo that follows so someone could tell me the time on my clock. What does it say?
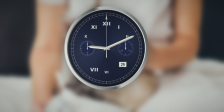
9:11
